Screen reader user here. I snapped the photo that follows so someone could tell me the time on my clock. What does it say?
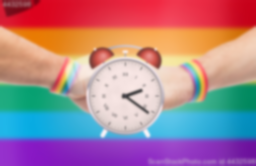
2:21
